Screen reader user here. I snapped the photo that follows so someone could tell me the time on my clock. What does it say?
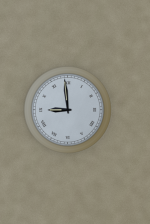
8:59
